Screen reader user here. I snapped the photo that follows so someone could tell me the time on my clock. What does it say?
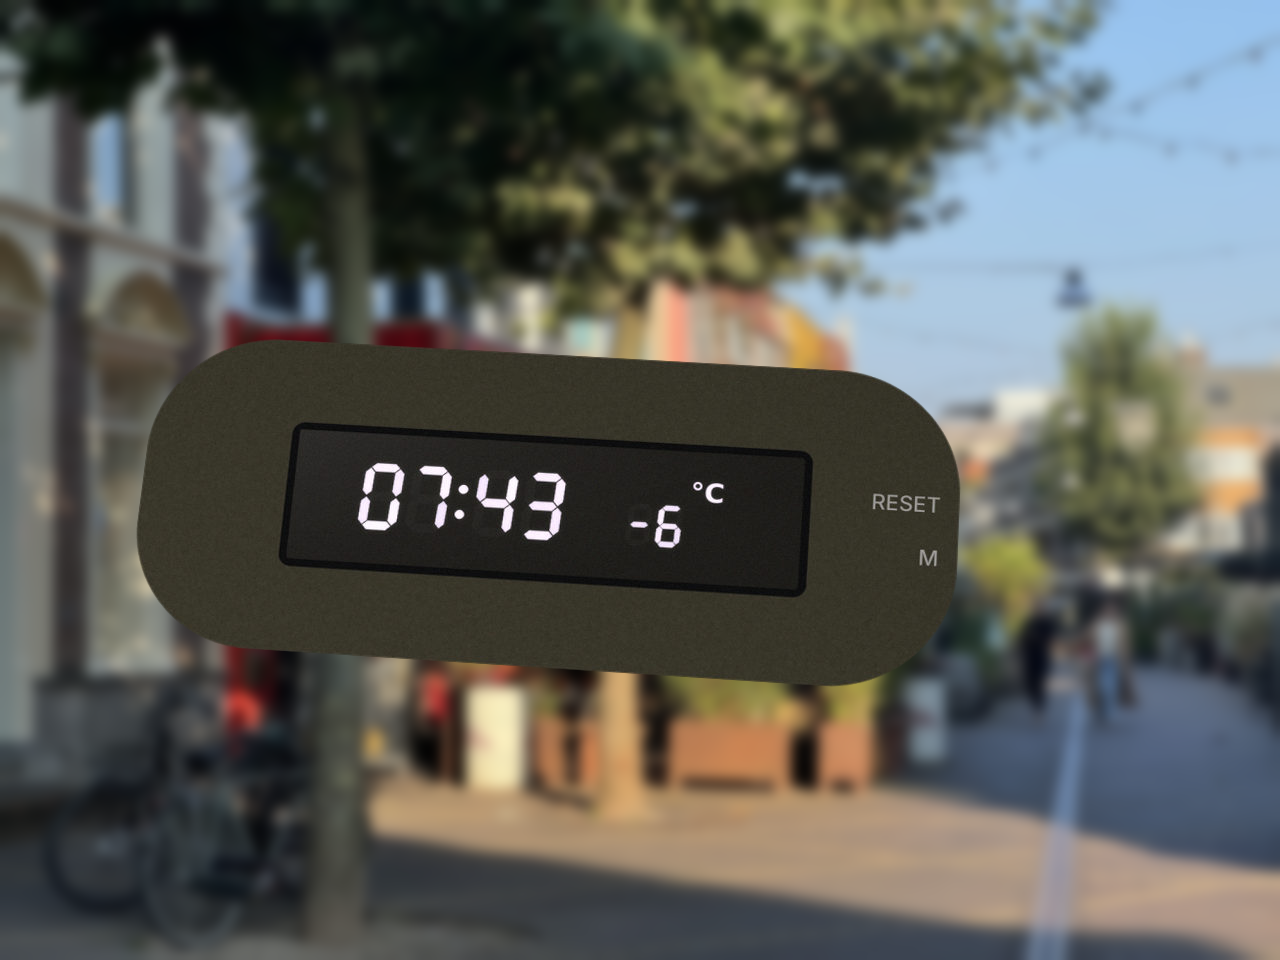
7:43
